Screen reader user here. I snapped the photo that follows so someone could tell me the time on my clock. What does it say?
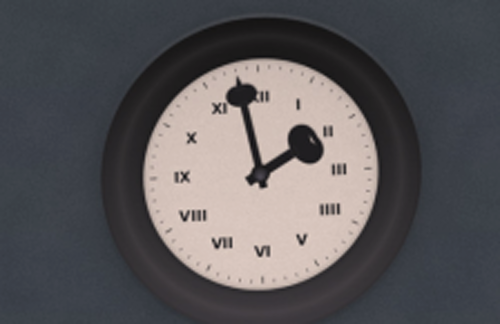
1:58
